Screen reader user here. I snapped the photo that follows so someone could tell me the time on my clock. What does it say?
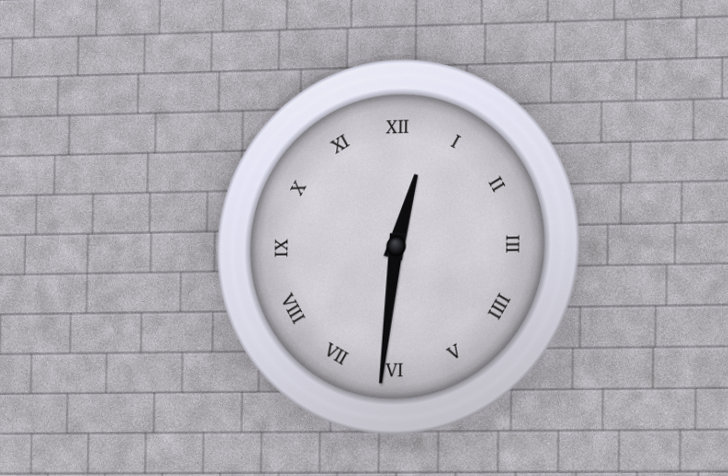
12:31
